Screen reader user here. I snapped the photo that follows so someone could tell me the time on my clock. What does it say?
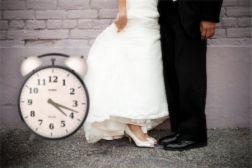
4:18
